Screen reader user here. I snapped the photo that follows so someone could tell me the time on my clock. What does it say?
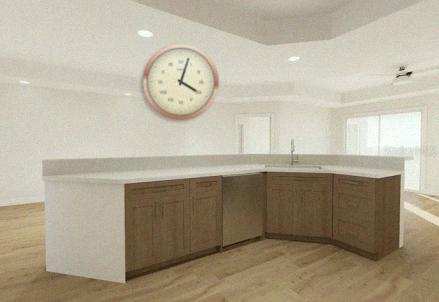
4:03
